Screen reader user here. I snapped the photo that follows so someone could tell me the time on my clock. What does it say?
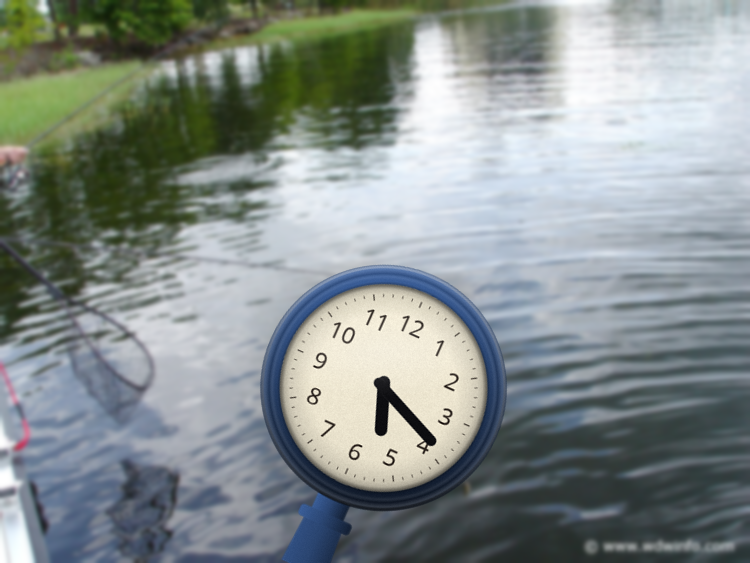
5:19
